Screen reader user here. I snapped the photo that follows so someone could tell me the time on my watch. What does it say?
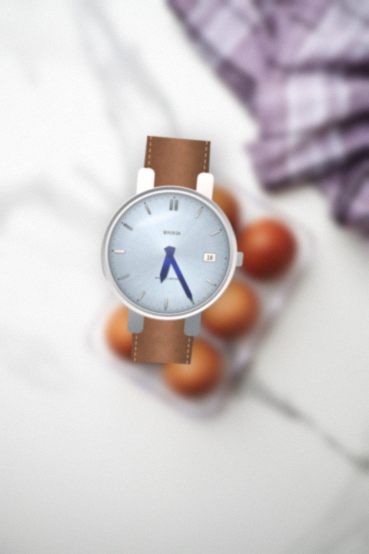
6:25
